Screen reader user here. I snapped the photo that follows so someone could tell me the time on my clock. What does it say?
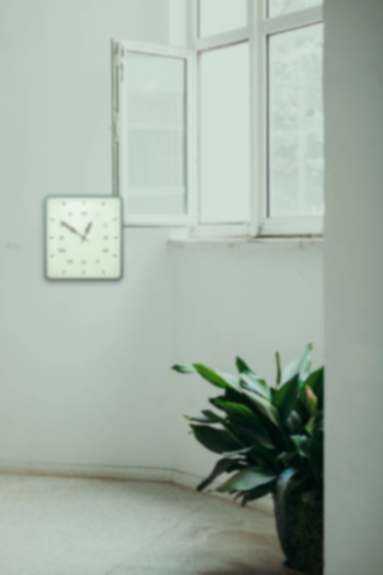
12:51
